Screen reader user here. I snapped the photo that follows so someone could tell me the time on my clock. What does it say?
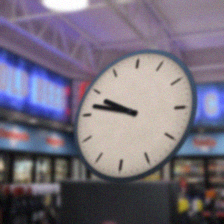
9:47
